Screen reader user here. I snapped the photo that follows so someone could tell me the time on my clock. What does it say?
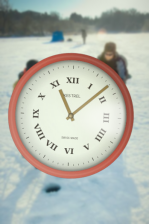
11:08
